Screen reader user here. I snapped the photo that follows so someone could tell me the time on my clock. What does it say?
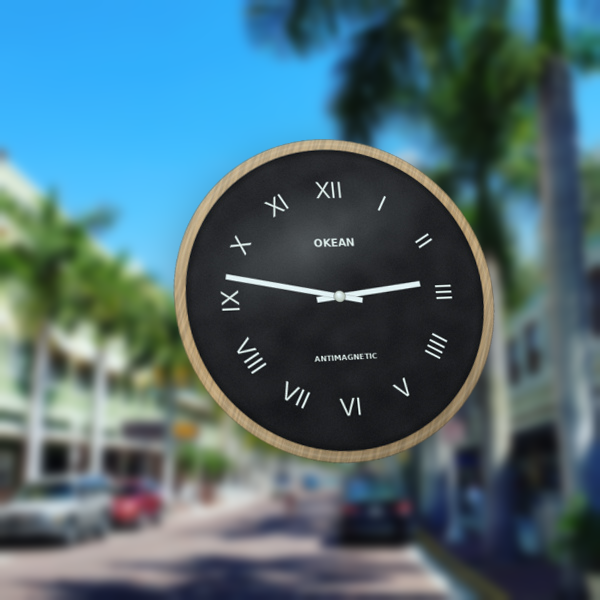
2:47
